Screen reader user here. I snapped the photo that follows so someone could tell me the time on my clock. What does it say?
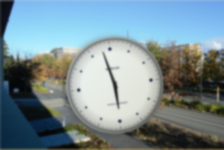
5:58
